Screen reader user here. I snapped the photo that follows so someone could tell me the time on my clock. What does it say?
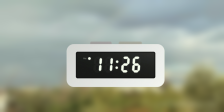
11:26
